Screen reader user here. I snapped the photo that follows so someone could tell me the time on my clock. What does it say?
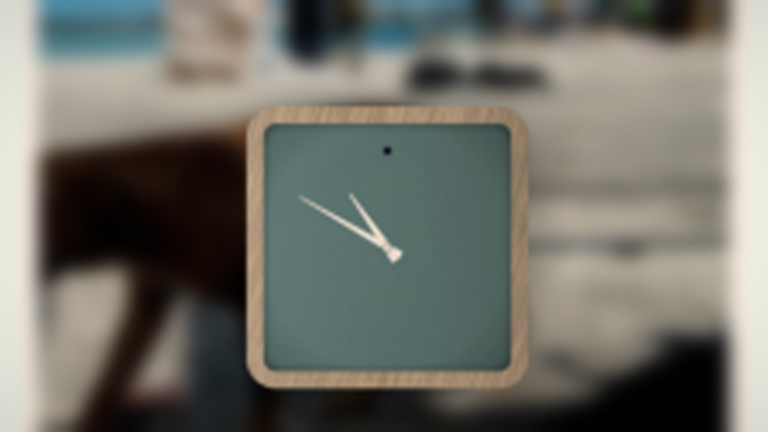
10:50
